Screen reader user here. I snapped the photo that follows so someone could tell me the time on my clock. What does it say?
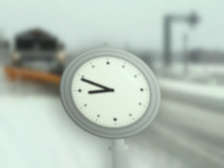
8:49
